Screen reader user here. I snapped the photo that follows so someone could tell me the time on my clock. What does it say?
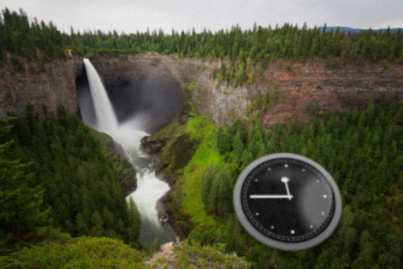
11:45
